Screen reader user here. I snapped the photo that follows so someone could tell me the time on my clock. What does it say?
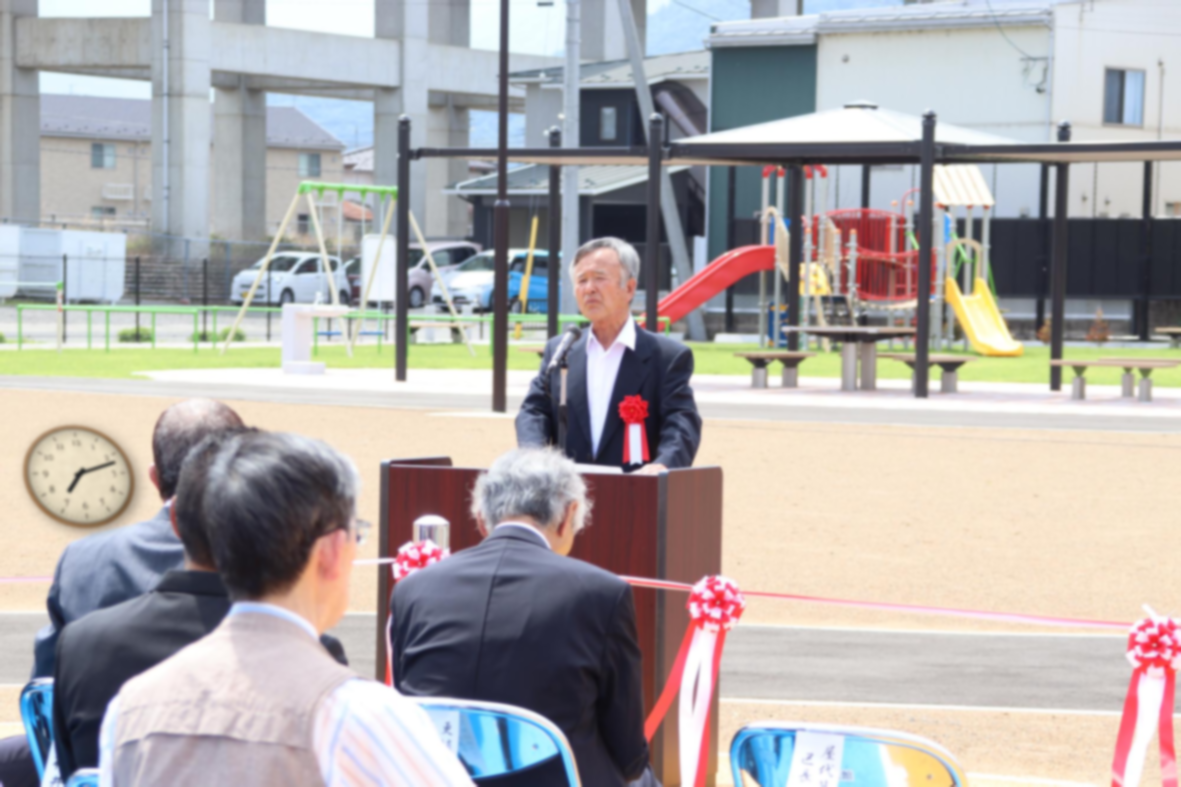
7:12
